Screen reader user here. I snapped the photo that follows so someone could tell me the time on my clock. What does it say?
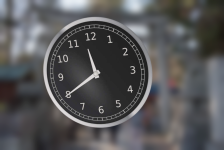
11:40
